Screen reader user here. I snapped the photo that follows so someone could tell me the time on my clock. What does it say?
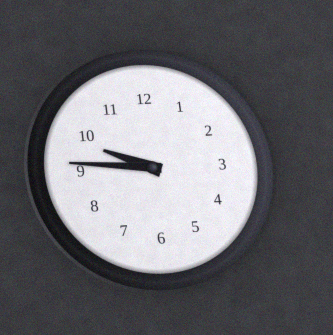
9:46
